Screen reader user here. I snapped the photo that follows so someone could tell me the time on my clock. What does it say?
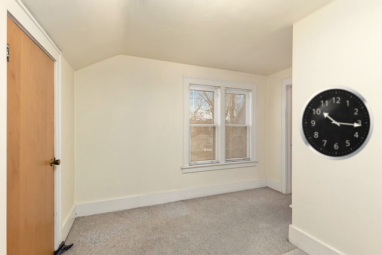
10:16
